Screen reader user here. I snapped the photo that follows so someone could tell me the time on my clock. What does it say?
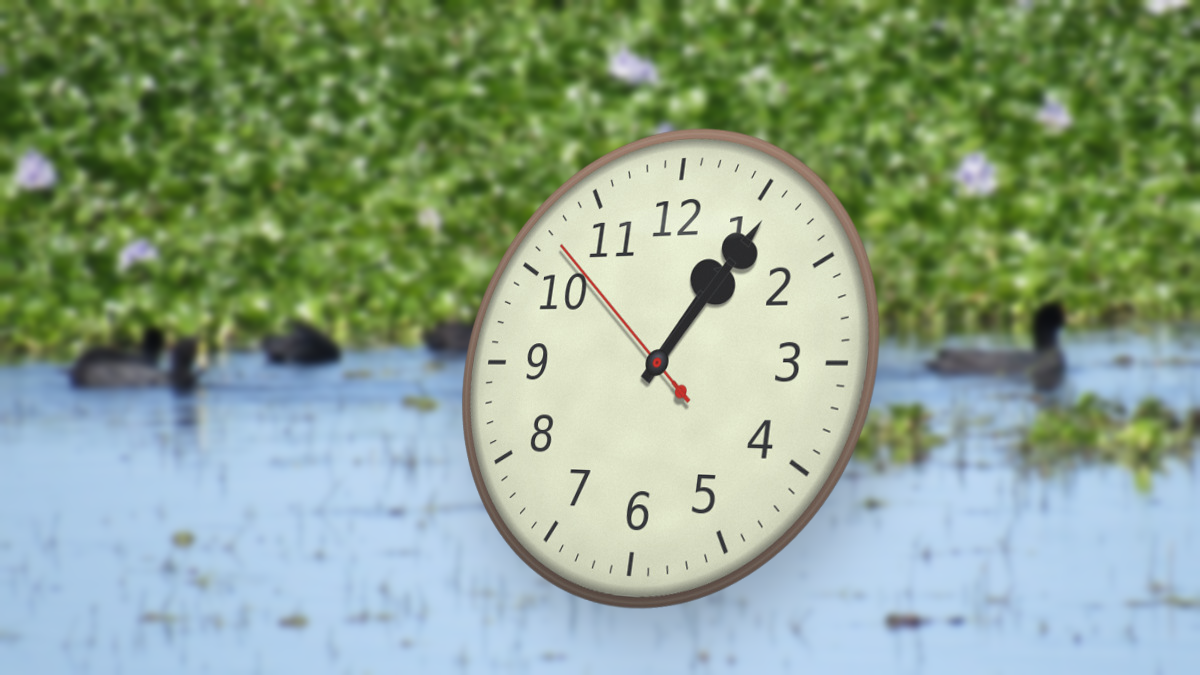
1:05:52
